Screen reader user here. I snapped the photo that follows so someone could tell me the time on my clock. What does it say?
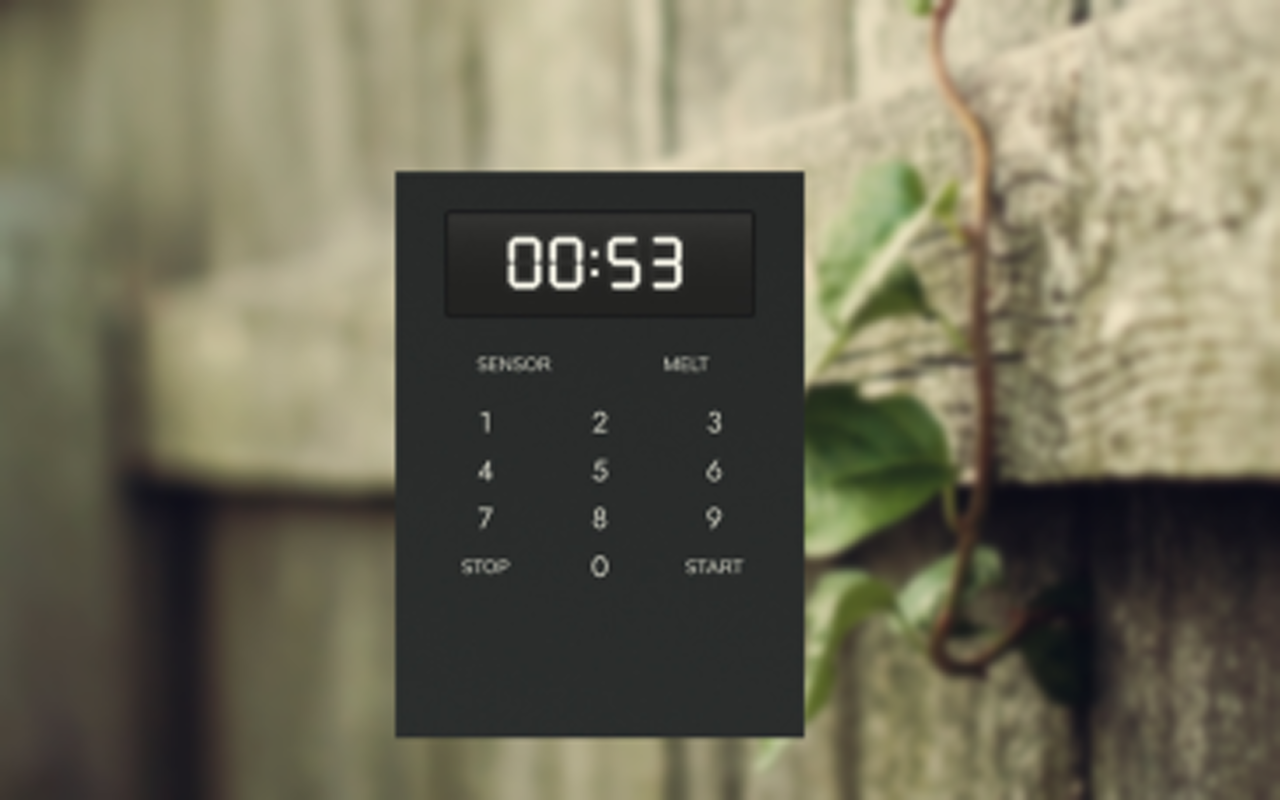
0:53
